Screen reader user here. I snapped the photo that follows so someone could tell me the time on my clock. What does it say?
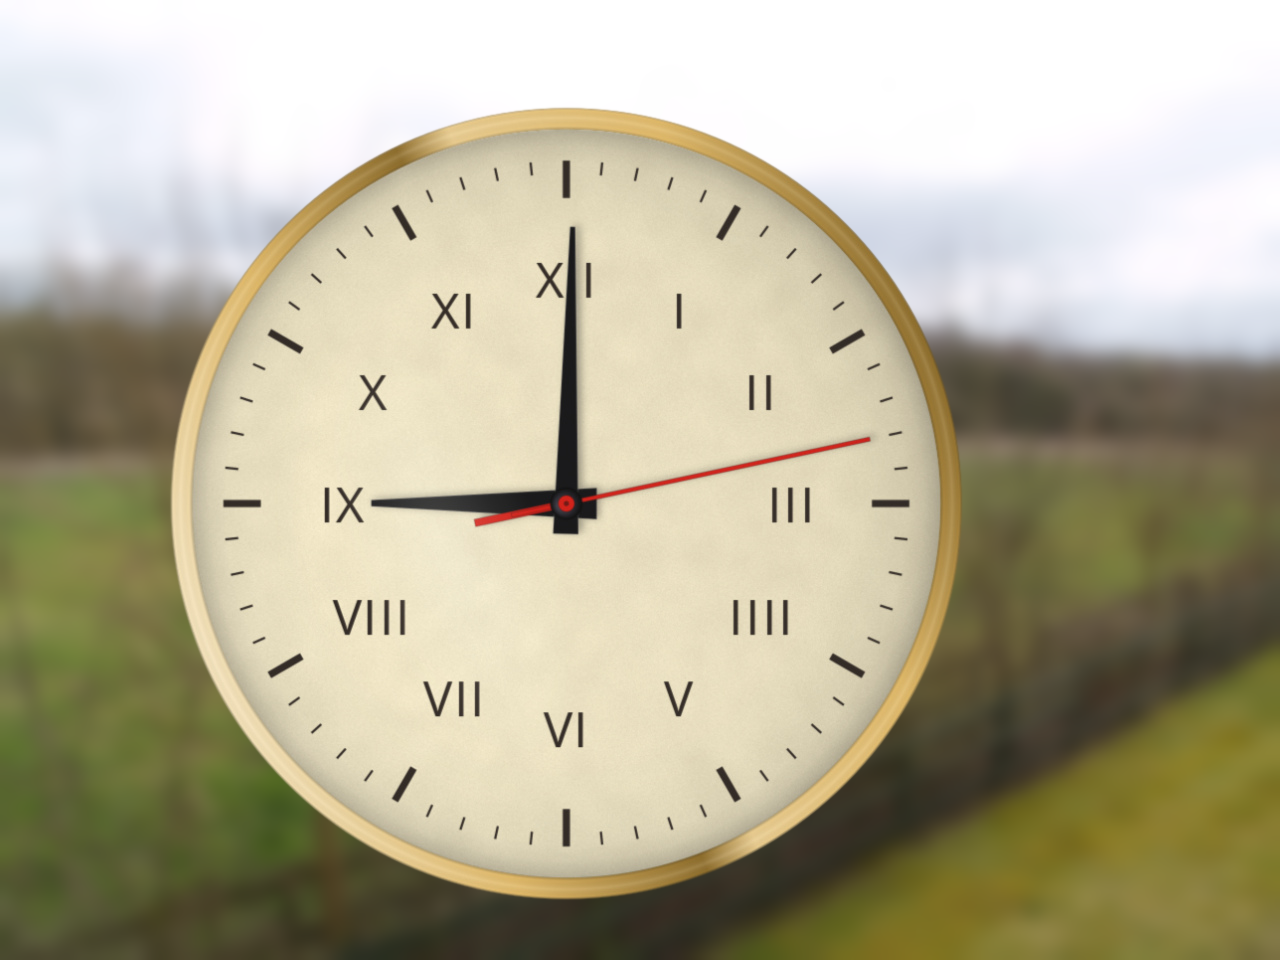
9:00:13
